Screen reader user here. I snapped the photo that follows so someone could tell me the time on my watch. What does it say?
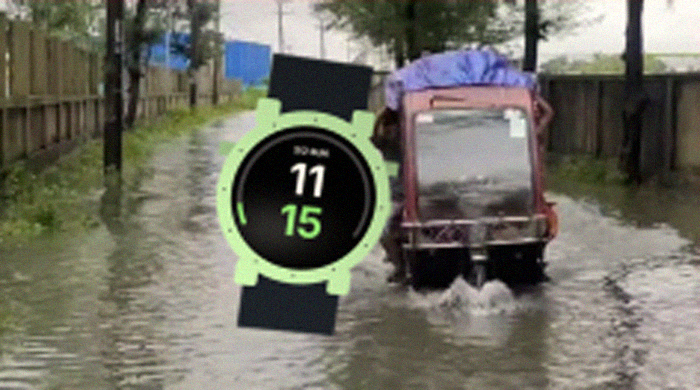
11:15
